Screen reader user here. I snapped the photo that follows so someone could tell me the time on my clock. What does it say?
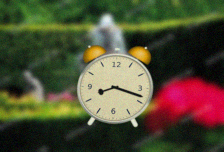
8:18
